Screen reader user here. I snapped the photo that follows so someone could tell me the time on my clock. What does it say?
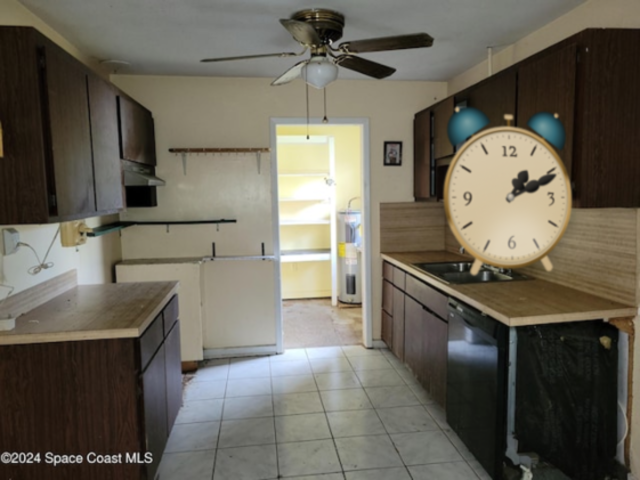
1:11
